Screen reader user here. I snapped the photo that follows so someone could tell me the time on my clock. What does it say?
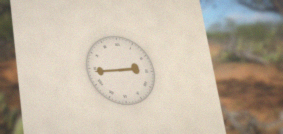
2:44
